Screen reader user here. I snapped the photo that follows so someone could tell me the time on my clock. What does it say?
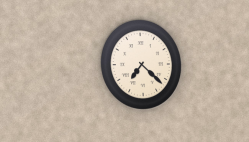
7:22
